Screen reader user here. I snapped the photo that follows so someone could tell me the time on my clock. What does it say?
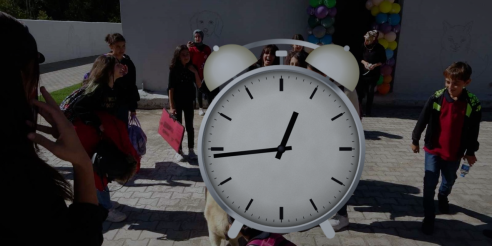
12:44
